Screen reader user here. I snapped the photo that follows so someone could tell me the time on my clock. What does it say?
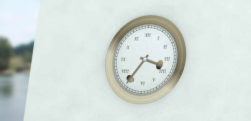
3:36
